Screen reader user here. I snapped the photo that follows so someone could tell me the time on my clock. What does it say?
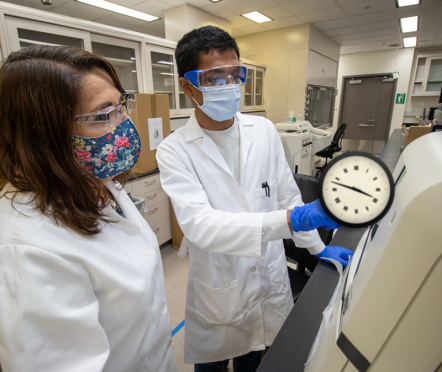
3:48
